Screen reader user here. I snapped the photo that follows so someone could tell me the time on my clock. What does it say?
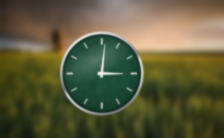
3:01
